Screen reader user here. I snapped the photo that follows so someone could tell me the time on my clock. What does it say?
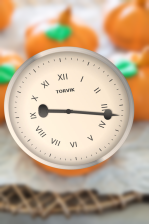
9:17
